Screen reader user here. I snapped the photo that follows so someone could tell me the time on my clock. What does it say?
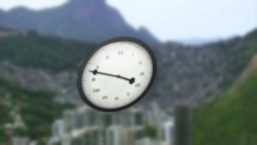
3:48
